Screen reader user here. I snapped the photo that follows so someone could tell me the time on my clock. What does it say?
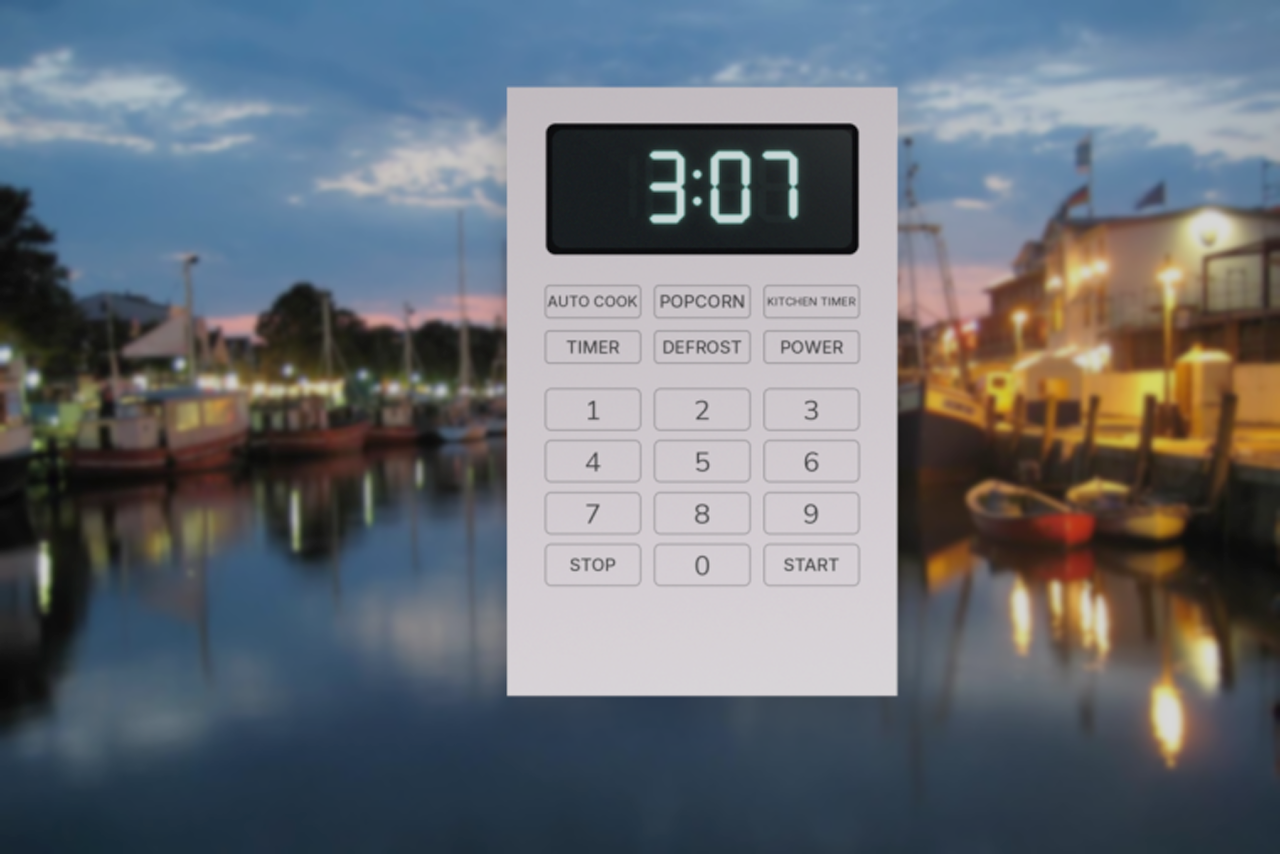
3:07
